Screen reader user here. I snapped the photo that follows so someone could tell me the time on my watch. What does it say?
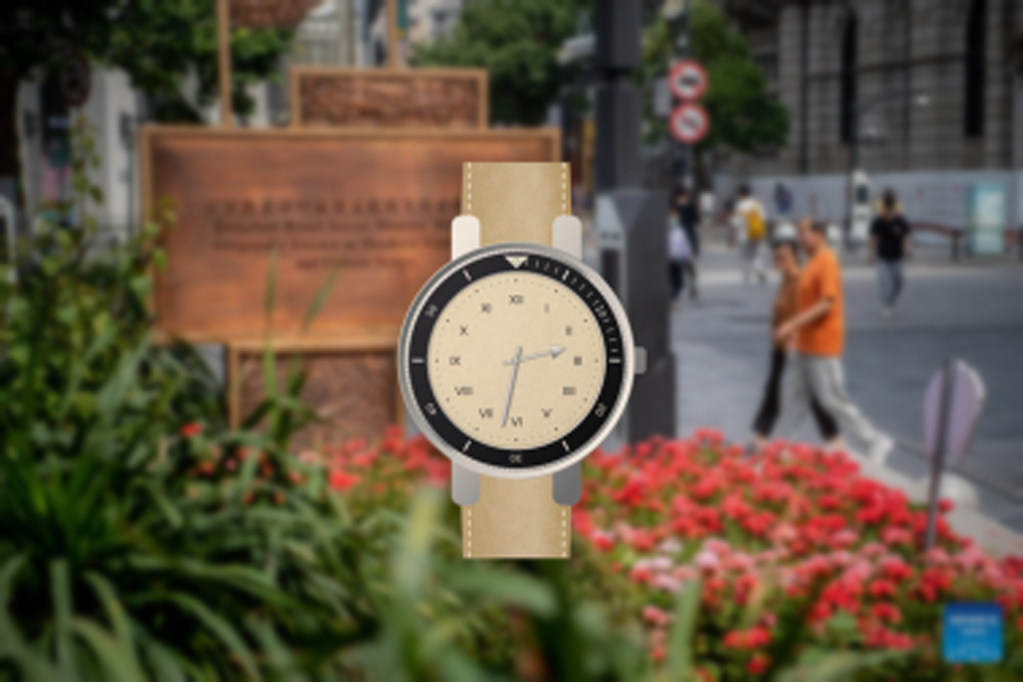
2:32
